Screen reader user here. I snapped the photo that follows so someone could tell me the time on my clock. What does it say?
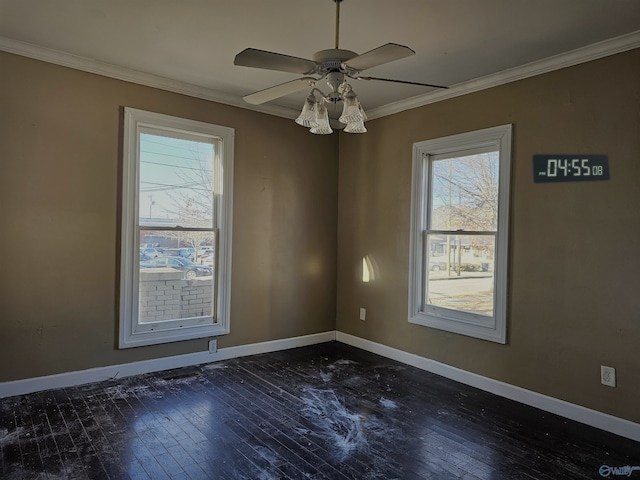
4:55:08
